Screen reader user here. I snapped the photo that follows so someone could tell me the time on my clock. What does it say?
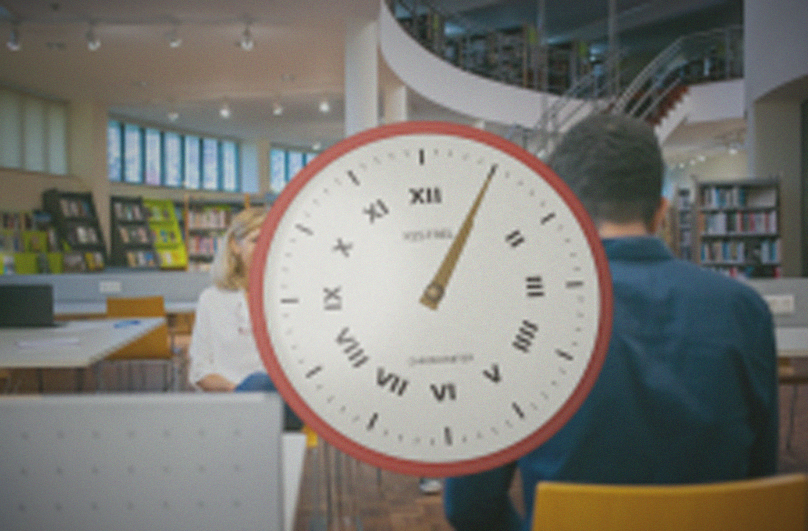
1:05
